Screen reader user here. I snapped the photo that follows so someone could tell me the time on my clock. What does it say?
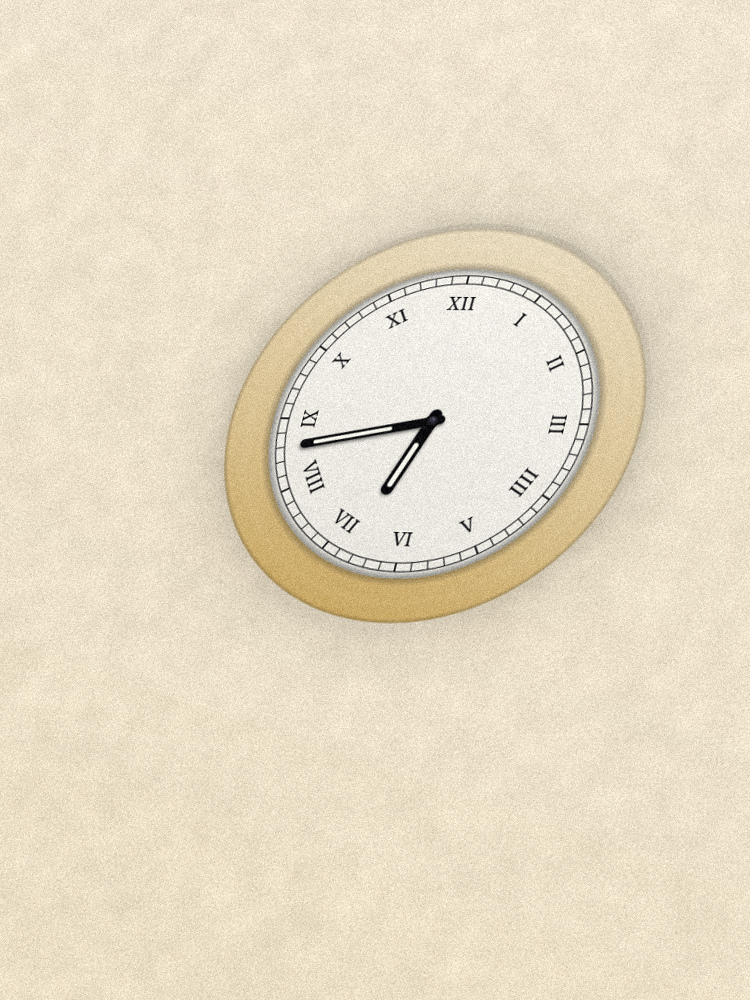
6:43
